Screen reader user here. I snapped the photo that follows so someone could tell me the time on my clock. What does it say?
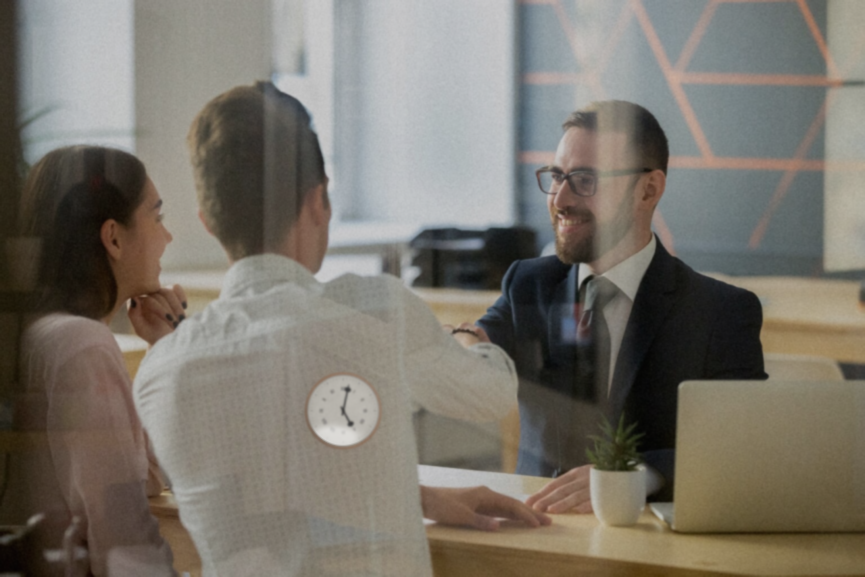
5:02
